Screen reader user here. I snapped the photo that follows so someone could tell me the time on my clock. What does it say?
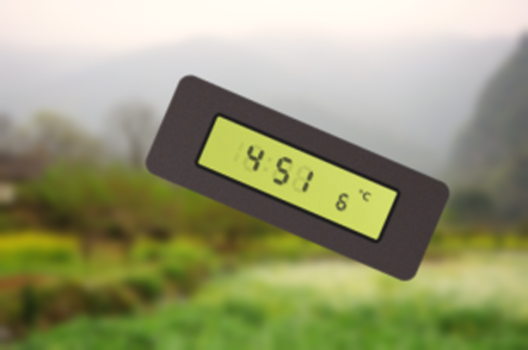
4:51
